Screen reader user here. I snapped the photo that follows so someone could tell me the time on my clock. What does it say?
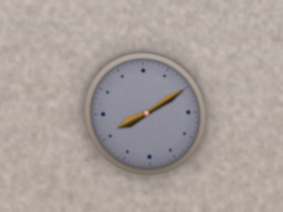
8:10
